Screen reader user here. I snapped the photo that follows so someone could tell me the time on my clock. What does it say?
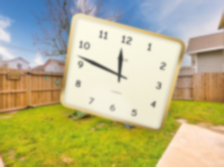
11:47
